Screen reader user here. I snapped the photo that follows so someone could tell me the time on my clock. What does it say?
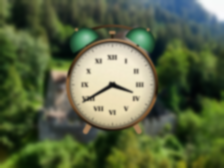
3:40
